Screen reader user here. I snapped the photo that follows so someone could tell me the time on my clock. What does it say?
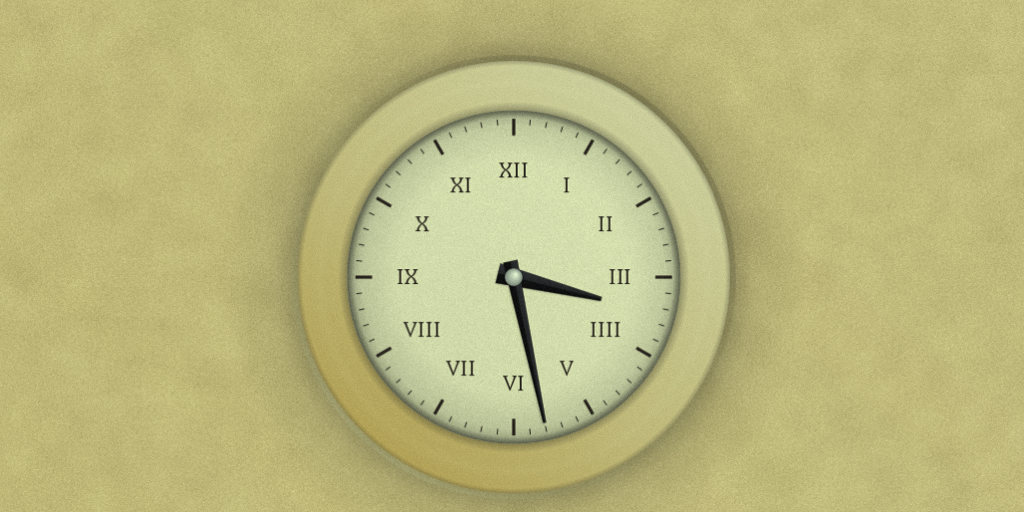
3:28
